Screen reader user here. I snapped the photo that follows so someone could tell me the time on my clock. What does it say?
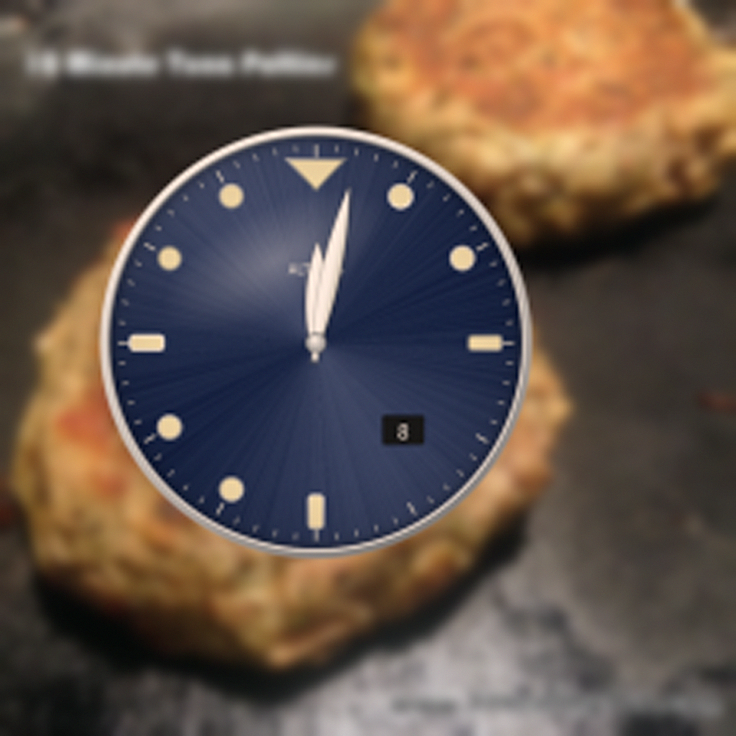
12:02
